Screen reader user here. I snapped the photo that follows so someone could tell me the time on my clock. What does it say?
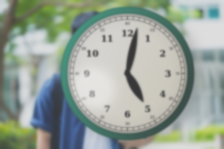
5:02
